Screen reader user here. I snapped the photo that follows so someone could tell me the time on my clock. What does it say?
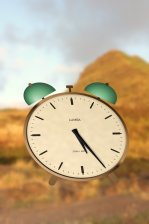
5:25
